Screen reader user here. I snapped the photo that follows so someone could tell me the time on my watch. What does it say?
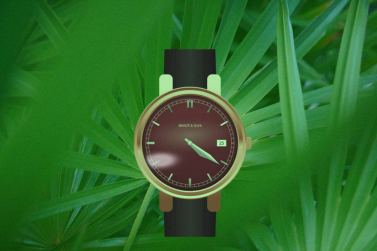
4:21
